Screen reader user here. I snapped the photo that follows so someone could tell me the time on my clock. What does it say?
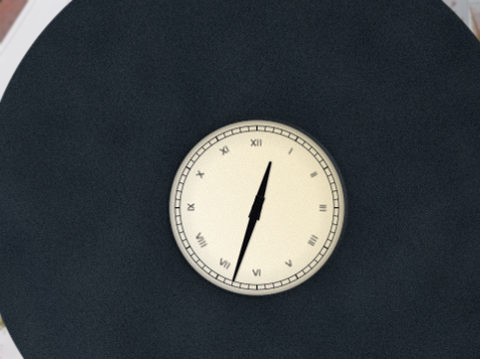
12:33
